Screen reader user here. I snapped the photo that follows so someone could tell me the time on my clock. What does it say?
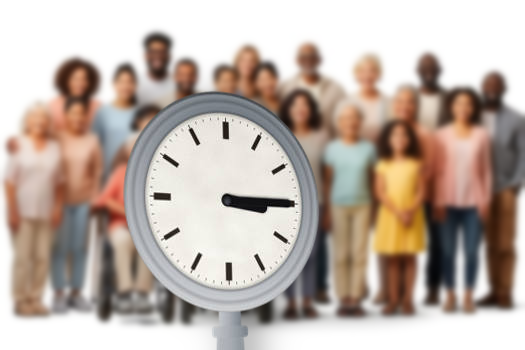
3:15
